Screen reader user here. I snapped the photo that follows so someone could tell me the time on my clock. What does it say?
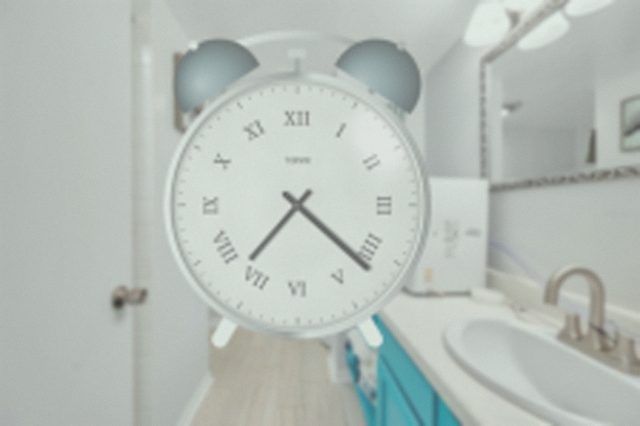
7:22
